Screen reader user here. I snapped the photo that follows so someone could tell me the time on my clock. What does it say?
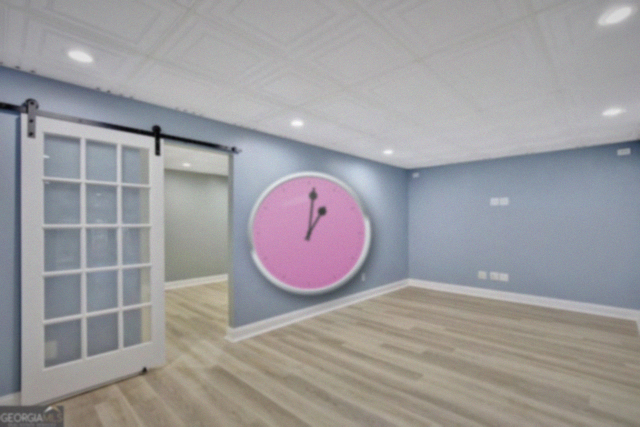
1:01
